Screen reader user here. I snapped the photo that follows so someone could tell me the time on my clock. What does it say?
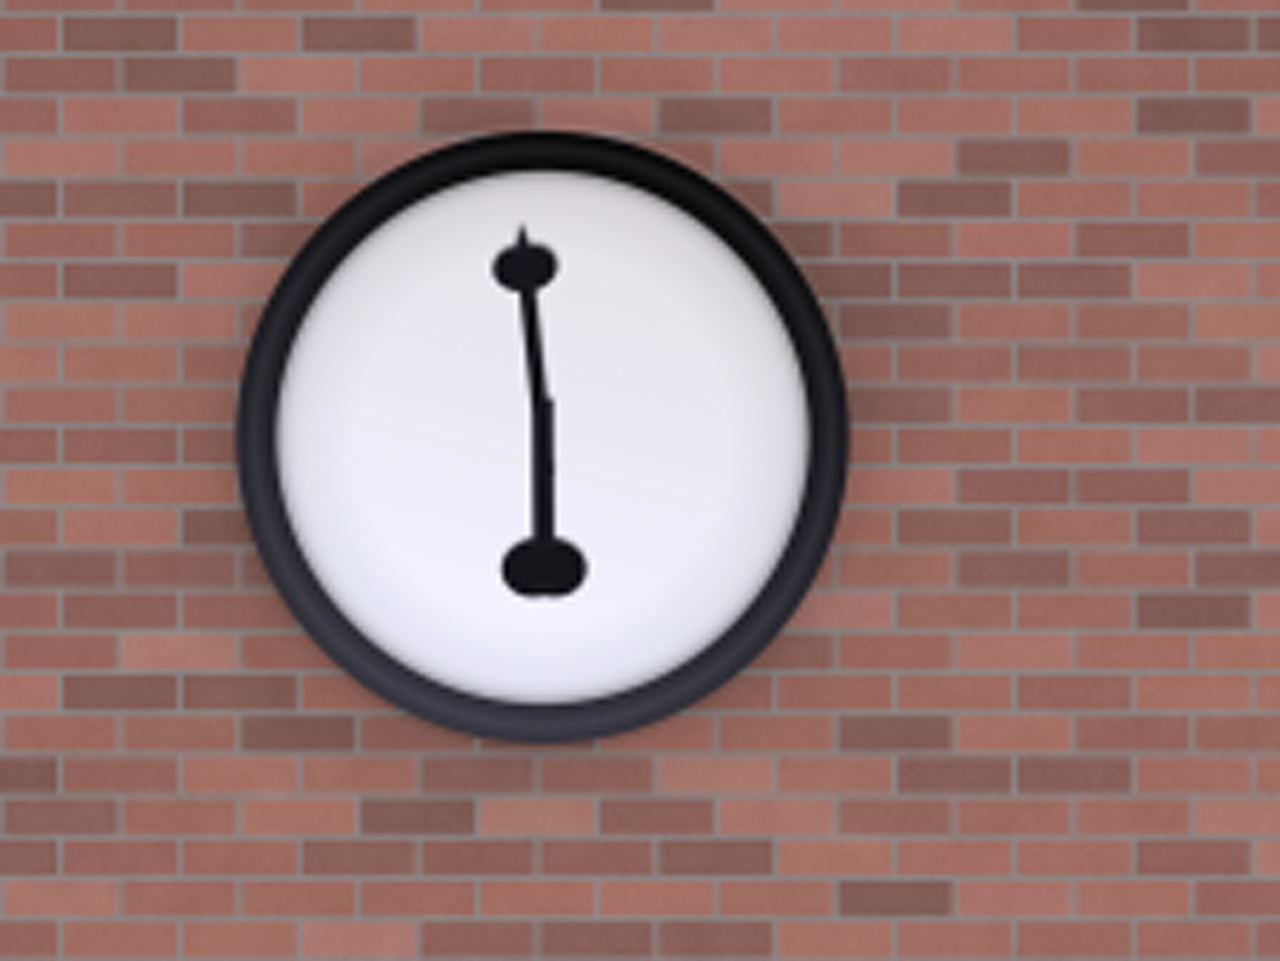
5:59
